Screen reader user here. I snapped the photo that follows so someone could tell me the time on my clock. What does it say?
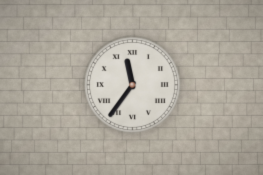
11:36
